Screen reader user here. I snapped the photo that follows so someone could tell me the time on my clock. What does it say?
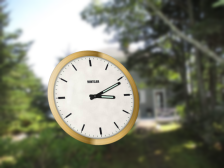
3:11
